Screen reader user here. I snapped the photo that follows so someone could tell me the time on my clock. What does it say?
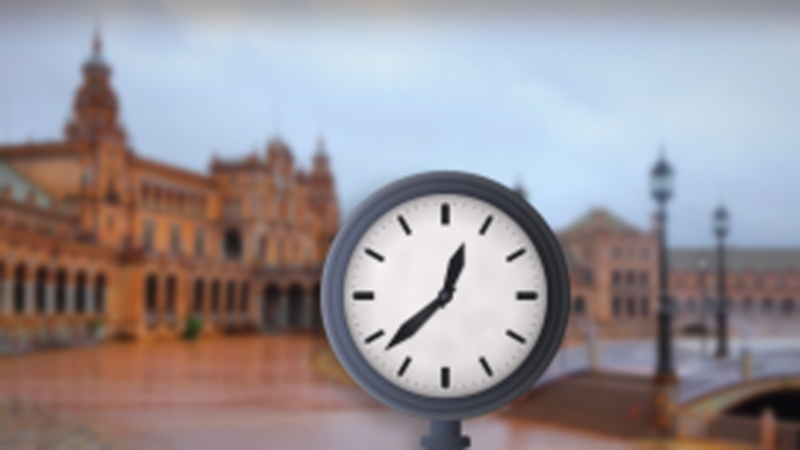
12:38
